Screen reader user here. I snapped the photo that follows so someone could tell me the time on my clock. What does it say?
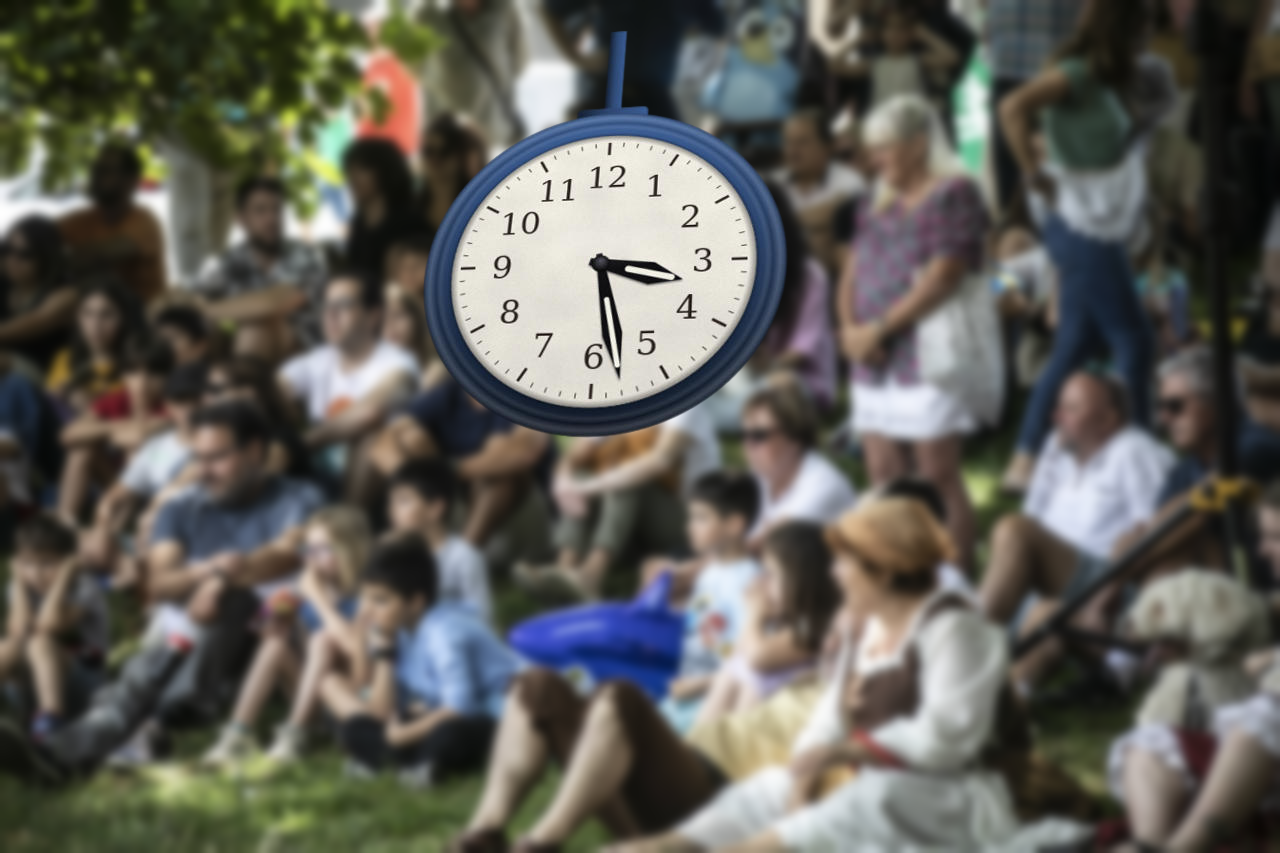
3:28
